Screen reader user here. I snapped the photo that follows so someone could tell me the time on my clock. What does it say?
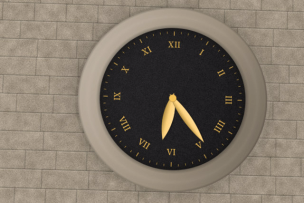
6:24
